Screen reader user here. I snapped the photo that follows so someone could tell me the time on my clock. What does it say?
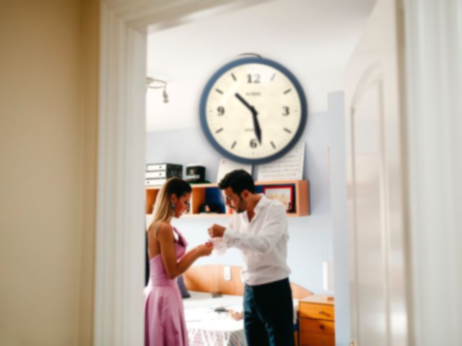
10:28
